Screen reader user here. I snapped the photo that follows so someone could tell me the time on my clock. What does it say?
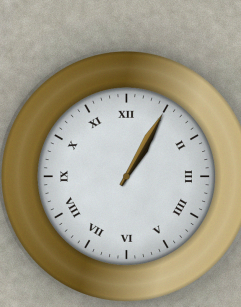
1:05
